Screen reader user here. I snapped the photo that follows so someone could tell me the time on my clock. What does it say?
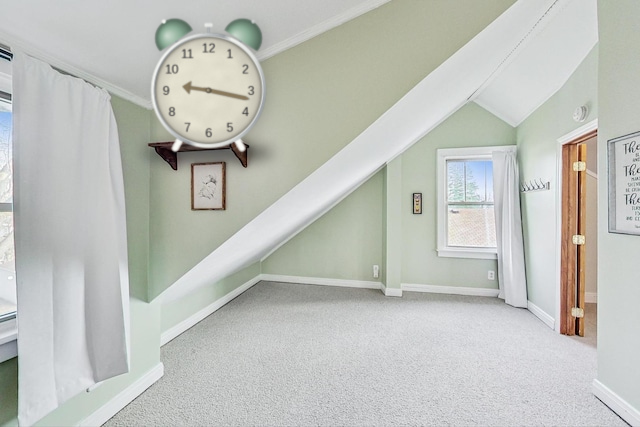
9:17
